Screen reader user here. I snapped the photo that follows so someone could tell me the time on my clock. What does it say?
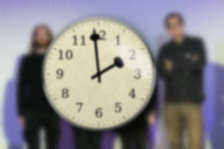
1:59
